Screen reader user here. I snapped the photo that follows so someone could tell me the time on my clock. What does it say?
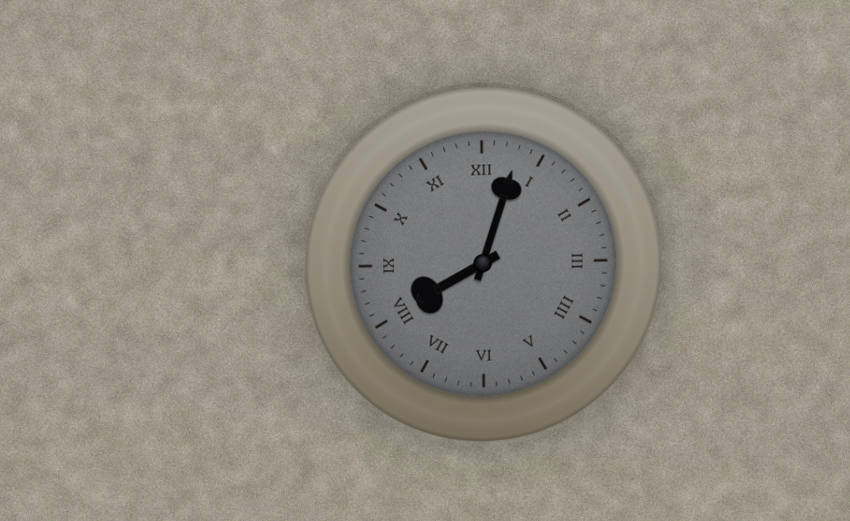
8:03
